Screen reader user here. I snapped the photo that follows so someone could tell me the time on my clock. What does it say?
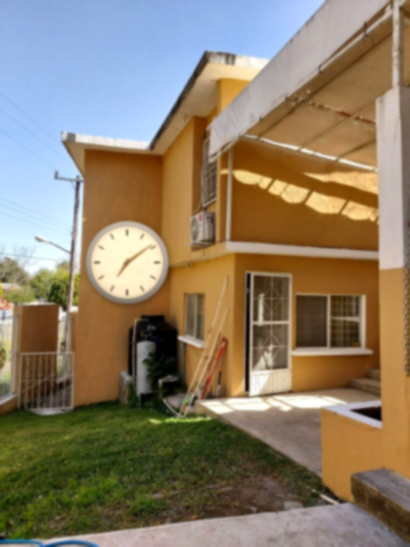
7:09
